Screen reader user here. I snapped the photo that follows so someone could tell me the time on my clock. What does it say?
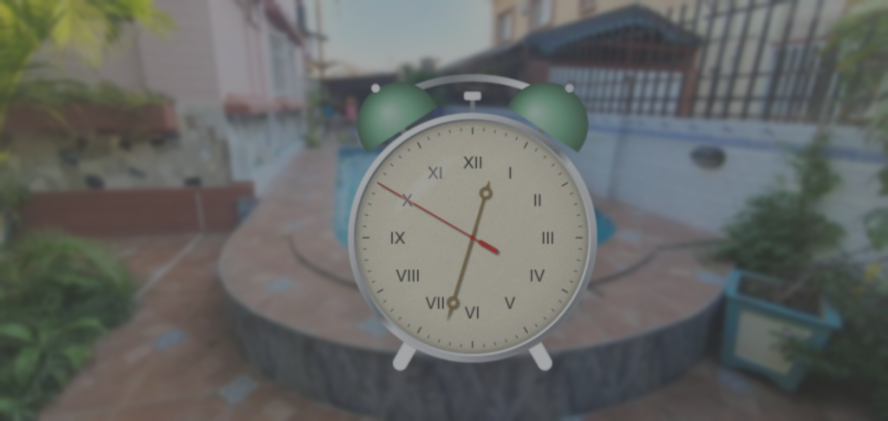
12:32:50
